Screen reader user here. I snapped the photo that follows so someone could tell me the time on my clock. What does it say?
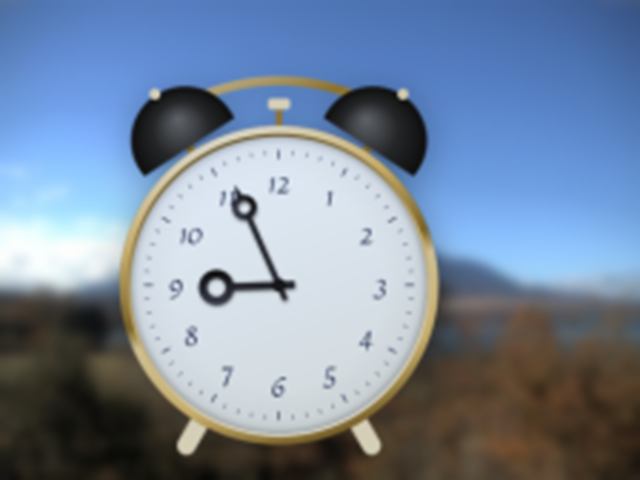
8:56
